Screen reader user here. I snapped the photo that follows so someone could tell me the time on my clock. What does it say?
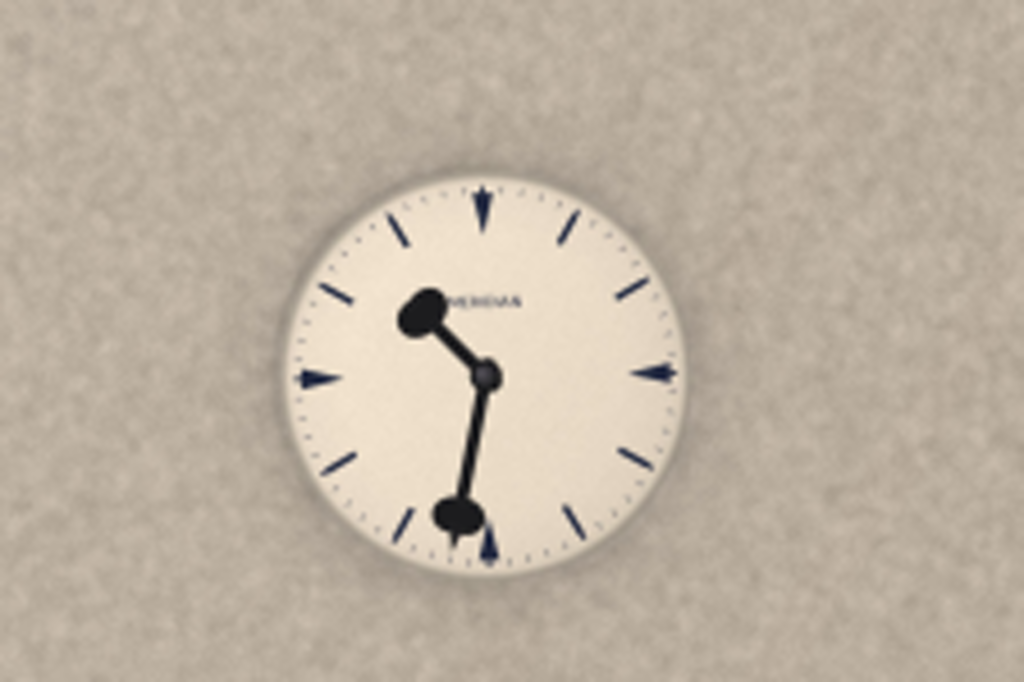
10:32
